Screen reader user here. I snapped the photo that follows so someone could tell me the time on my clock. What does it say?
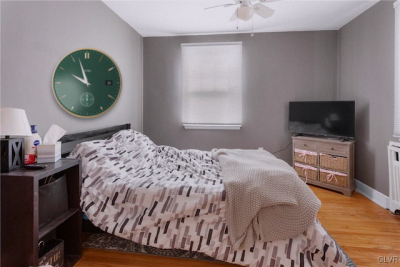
9:57
